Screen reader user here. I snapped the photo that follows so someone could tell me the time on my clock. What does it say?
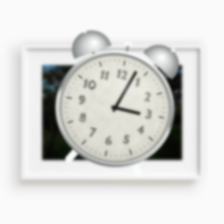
3:03
